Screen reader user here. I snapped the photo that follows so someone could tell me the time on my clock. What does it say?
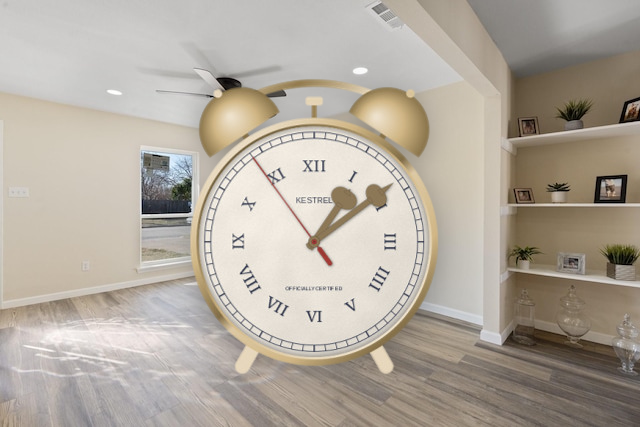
1:08:54
